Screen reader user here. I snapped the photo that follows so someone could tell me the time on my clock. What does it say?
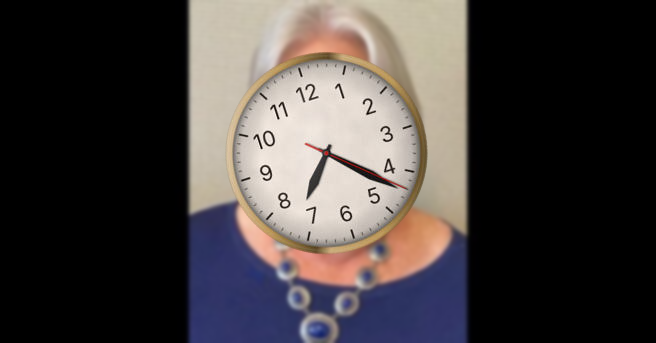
7:22:22
